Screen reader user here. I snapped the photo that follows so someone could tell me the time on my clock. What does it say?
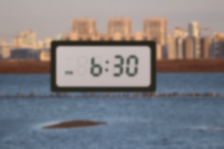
6:30
